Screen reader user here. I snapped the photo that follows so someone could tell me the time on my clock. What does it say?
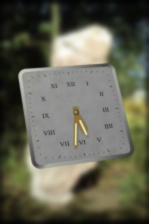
5:32
